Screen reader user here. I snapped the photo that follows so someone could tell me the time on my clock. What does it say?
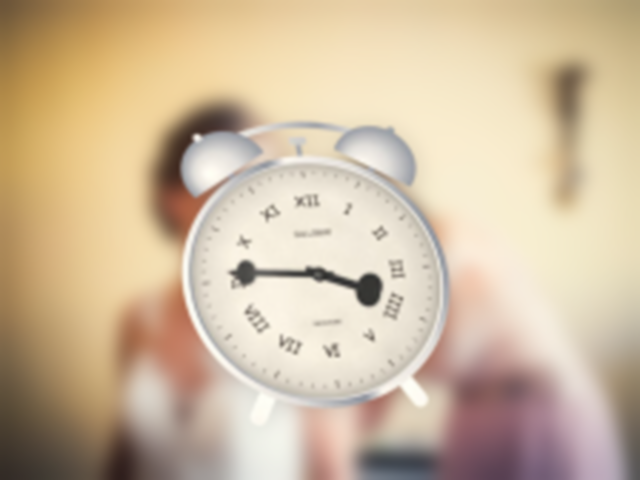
3:46
